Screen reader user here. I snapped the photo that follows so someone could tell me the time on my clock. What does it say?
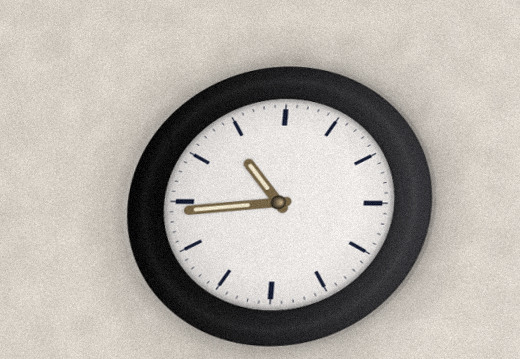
10:44
